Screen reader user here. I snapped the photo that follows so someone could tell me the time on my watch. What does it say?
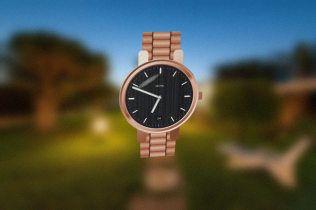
6:49
